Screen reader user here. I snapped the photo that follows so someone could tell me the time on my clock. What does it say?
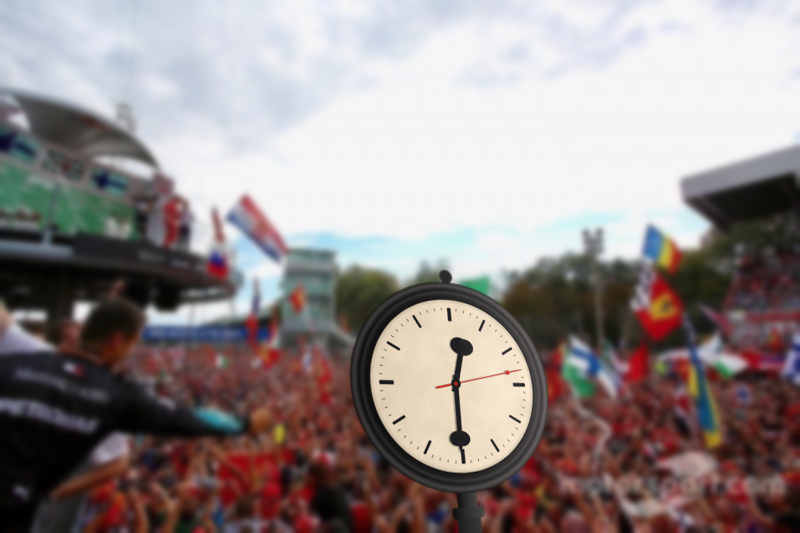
12:30:13
